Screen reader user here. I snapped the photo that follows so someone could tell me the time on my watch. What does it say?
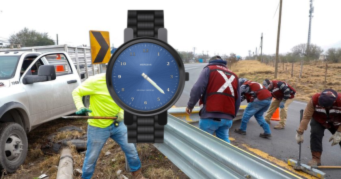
4:22
